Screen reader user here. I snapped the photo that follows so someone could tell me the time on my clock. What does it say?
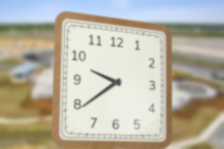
9:39
